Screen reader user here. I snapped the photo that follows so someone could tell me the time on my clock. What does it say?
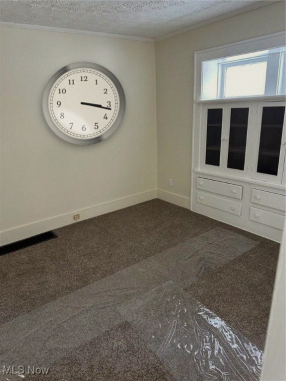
3:17
